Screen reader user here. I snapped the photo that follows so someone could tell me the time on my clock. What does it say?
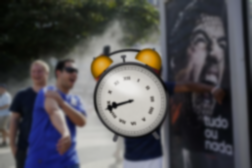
8:43
